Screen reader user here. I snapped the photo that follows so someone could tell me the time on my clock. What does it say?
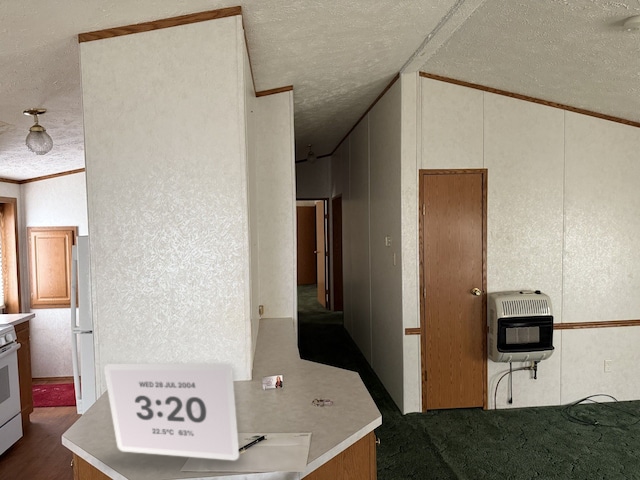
3:20
